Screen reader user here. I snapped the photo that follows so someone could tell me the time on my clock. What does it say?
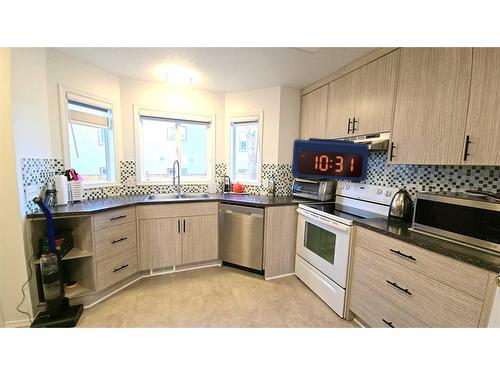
10:31
